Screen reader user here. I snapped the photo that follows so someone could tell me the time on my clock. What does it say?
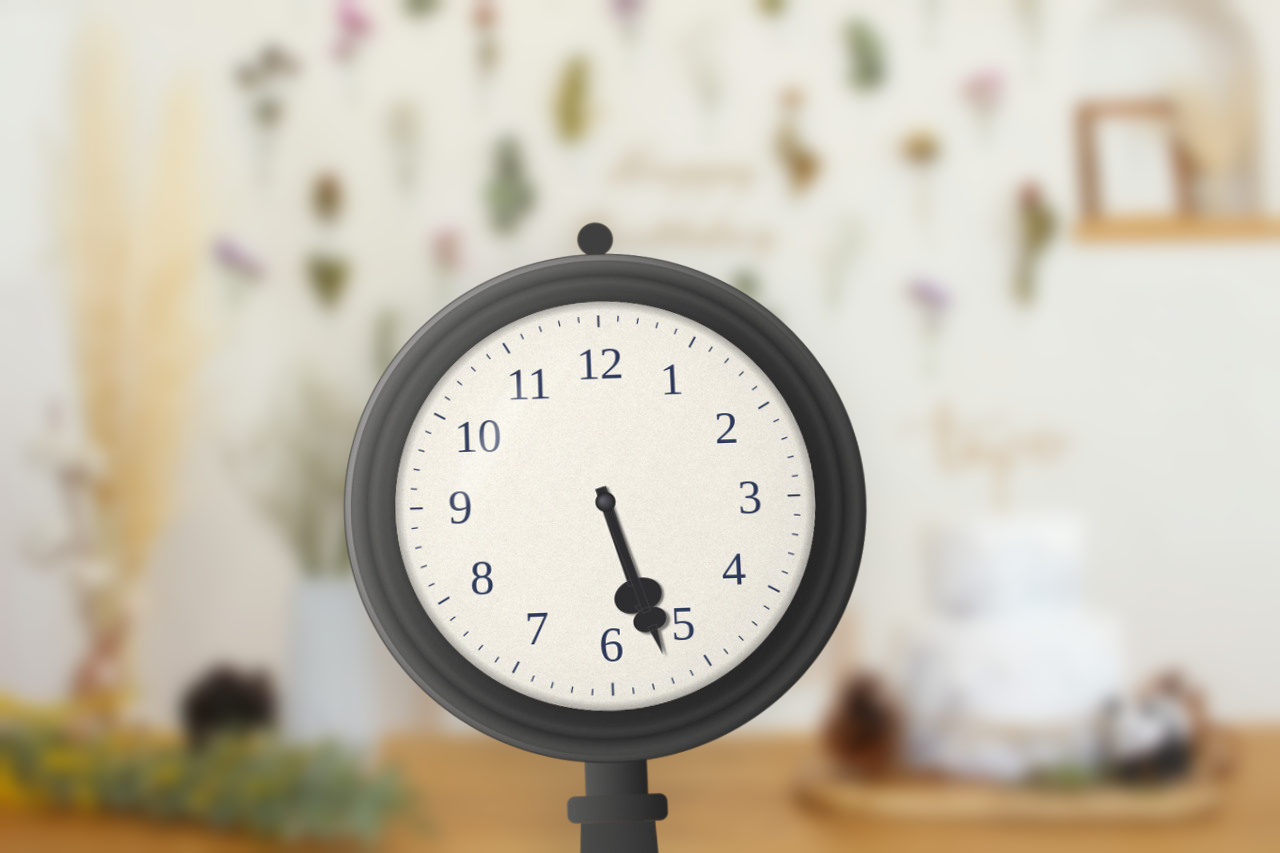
5:27
